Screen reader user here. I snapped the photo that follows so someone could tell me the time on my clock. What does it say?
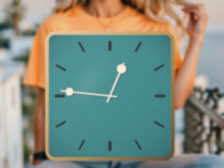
12:46
